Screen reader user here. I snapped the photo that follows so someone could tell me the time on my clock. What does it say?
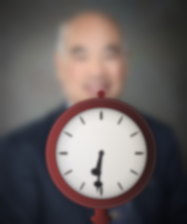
6:31
